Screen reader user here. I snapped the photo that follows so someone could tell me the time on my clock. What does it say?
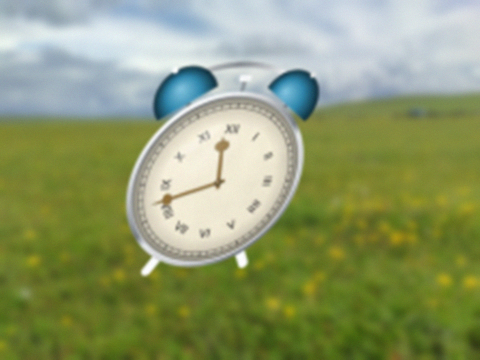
11:42
